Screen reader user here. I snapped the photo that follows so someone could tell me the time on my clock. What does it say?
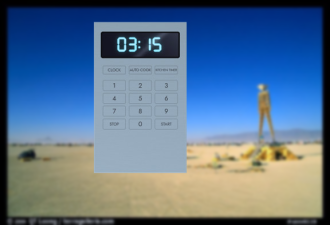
3:15
